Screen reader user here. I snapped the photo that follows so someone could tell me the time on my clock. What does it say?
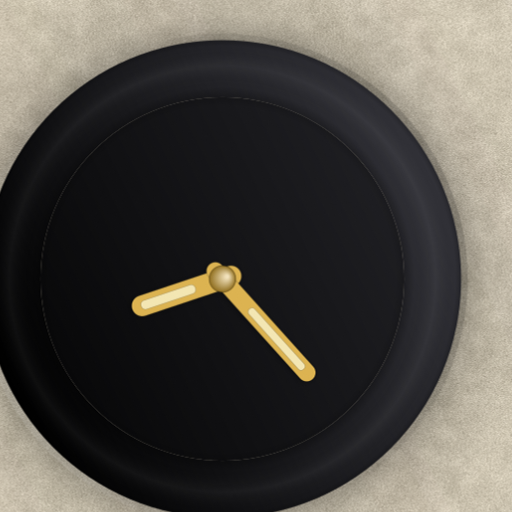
8:23
